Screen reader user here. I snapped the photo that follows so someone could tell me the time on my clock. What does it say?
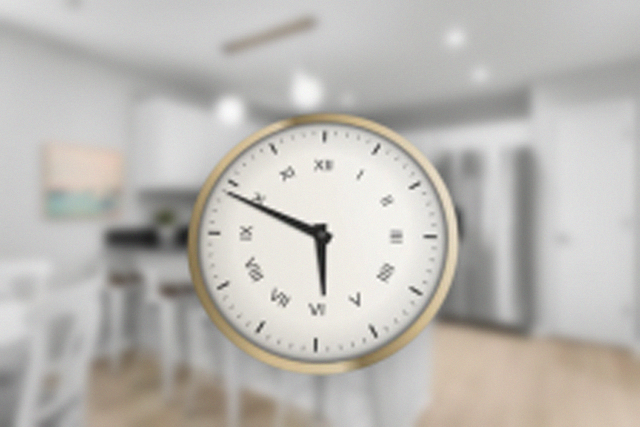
5:49
